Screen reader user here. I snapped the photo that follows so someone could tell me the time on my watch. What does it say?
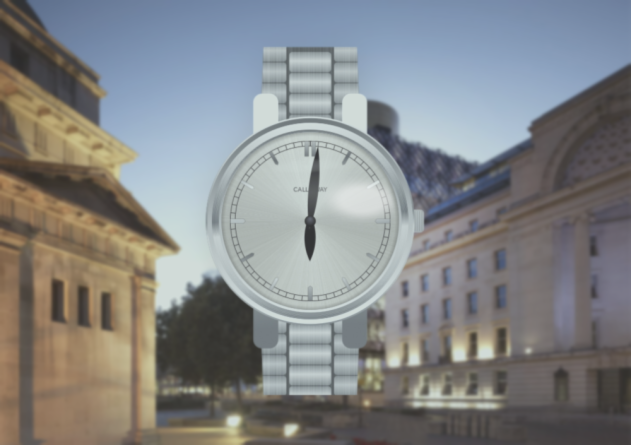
6:01
